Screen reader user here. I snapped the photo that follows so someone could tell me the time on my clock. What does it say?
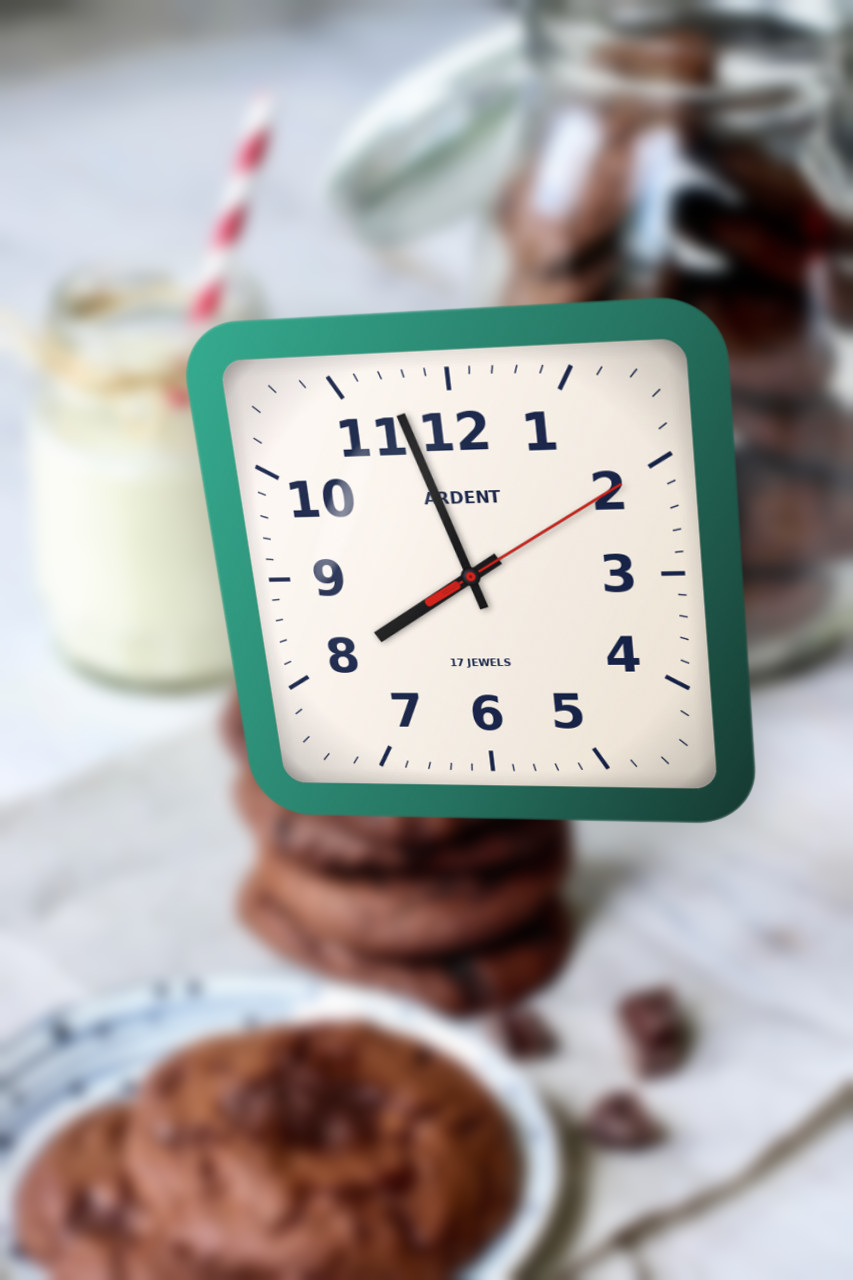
7:57:10
